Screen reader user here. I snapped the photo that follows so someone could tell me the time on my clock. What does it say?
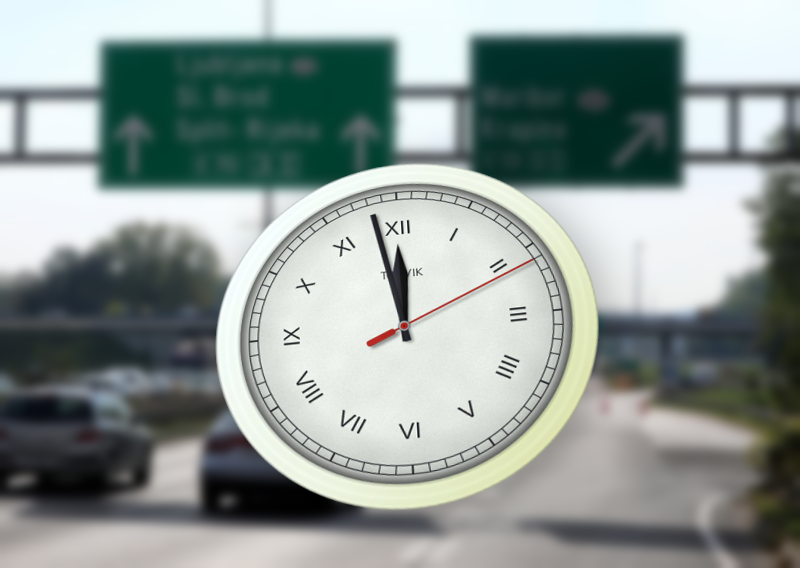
11:58:11
